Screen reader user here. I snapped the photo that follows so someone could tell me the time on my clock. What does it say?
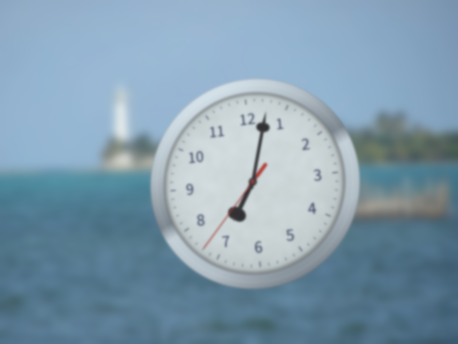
7:02:37
